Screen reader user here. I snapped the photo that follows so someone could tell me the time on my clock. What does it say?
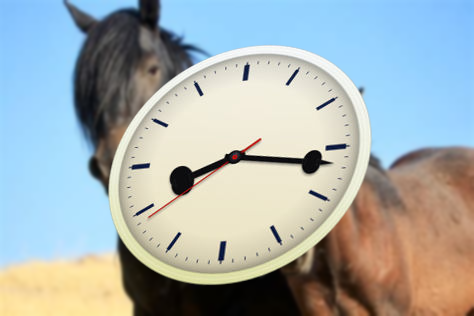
8:16:39
